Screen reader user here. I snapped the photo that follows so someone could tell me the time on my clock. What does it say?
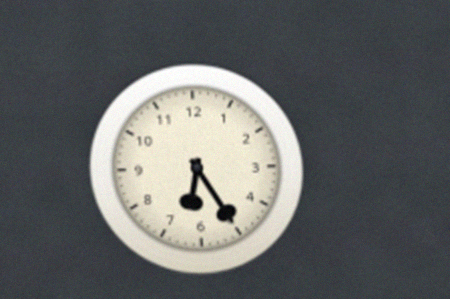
6:25
